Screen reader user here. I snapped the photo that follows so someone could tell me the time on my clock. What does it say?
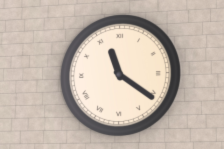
11:21
